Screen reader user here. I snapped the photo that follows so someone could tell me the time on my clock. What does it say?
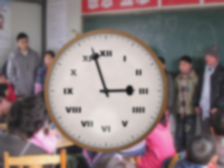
2:57
